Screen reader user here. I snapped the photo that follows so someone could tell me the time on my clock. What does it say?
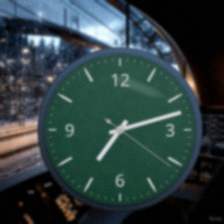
7:12:21
